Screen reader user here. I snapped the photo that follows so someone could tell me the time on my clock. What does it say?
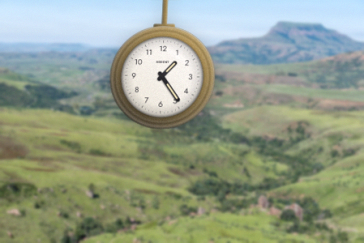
1:24
